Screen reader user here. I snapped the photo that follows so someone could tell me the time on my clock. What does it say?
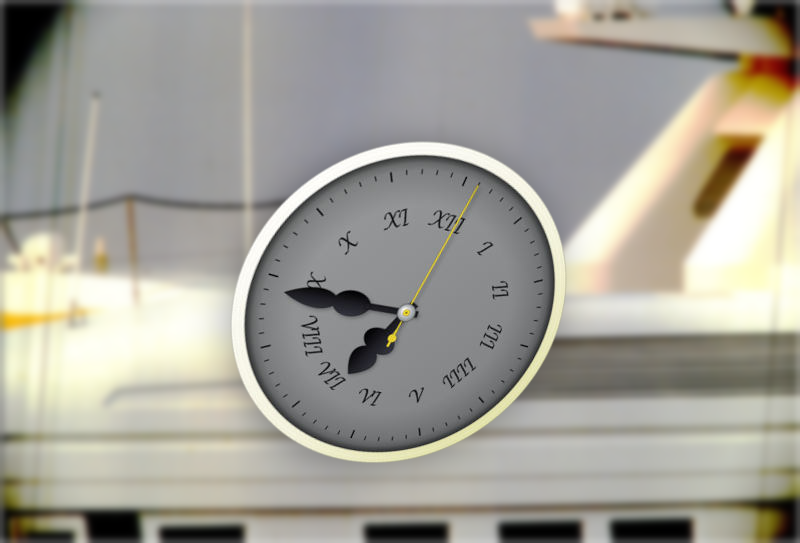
6:44:01
